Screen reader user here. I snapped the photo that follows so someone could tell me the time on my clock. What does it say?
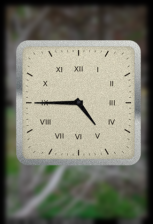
4:45
